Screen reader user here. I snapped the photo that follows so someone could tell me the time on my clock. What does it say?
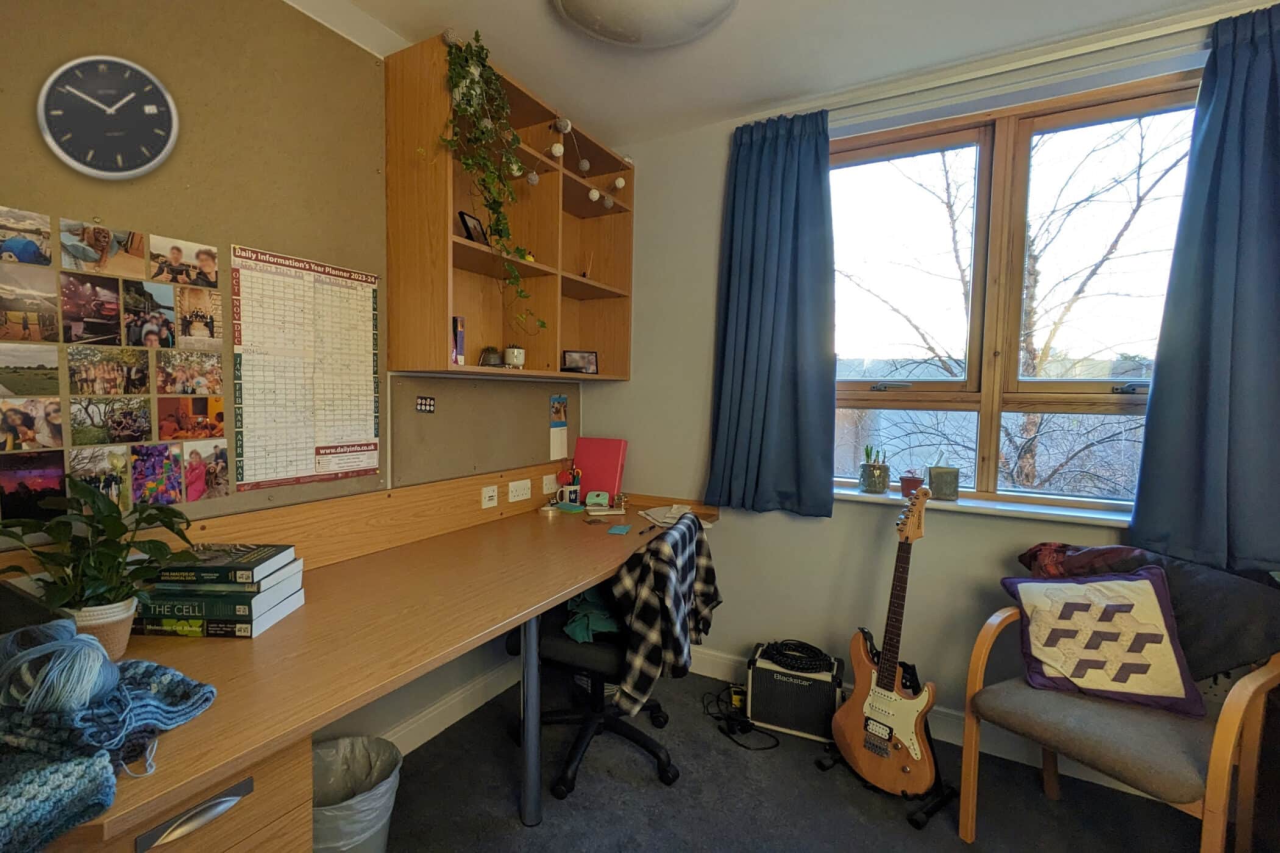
1:51
